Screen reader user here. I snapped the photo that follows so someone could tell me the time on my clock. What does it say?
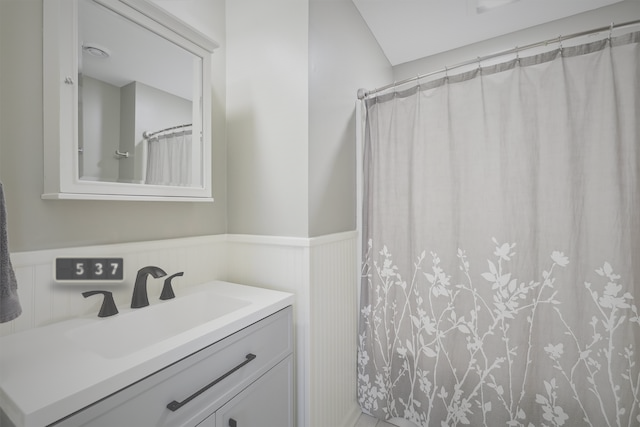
5:37
